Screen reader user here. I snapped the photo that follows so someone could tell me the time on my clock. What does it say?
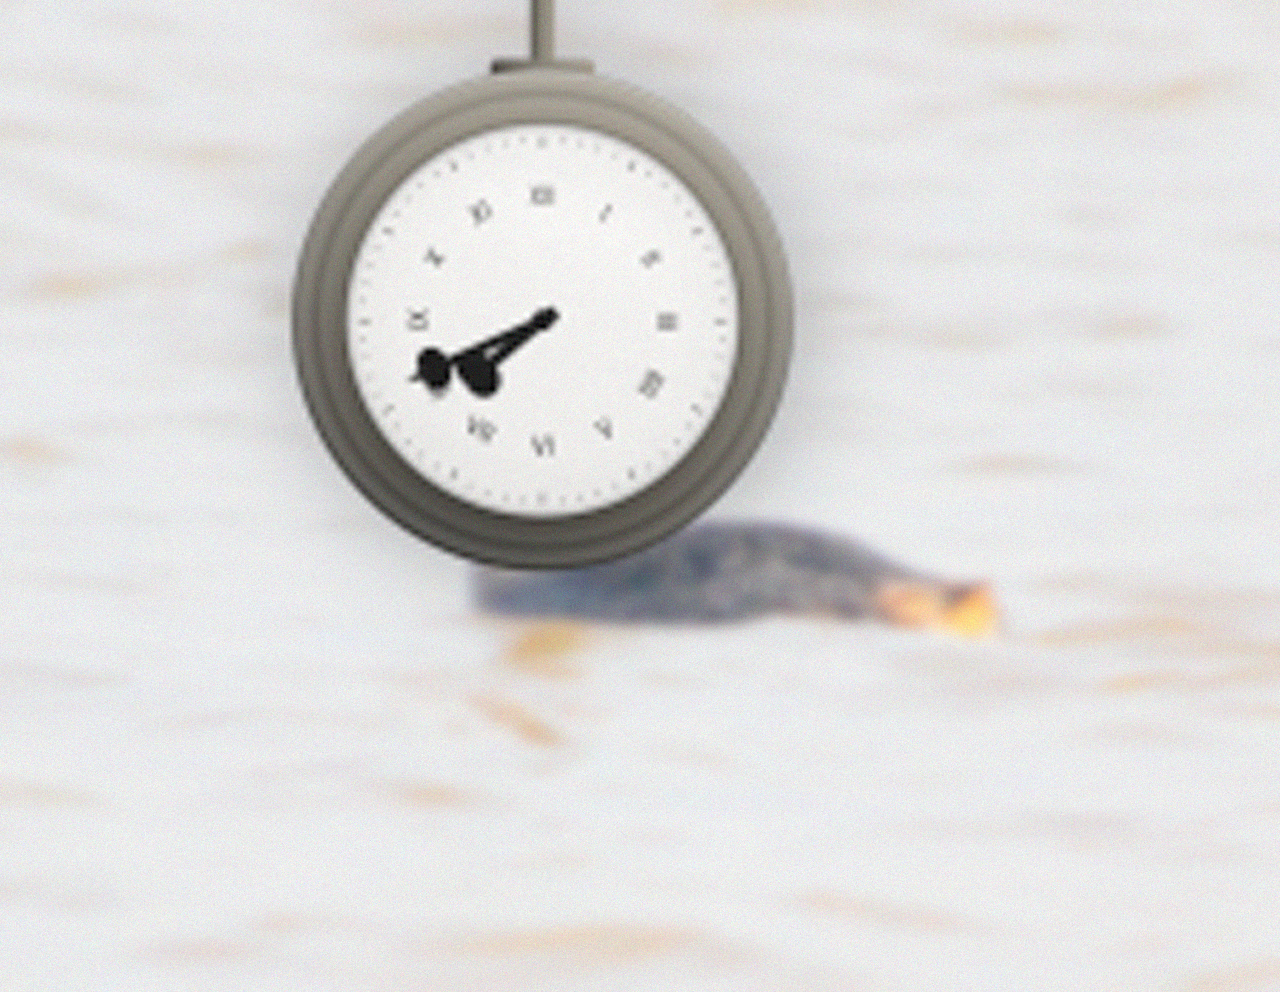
7:41
